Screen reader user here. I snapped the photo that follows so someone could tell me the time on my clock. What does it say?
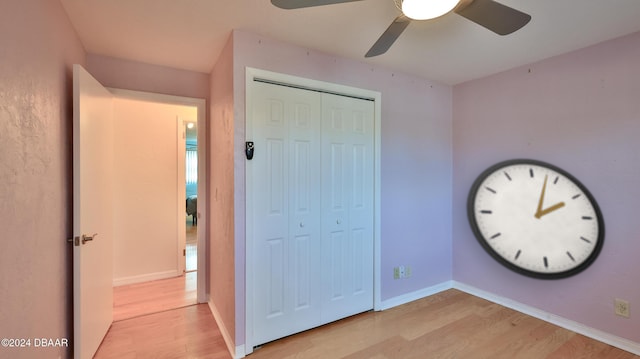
2:03
